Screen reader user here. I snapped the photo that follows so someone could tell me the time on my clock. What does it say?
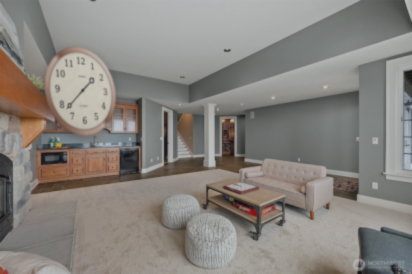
1:38
